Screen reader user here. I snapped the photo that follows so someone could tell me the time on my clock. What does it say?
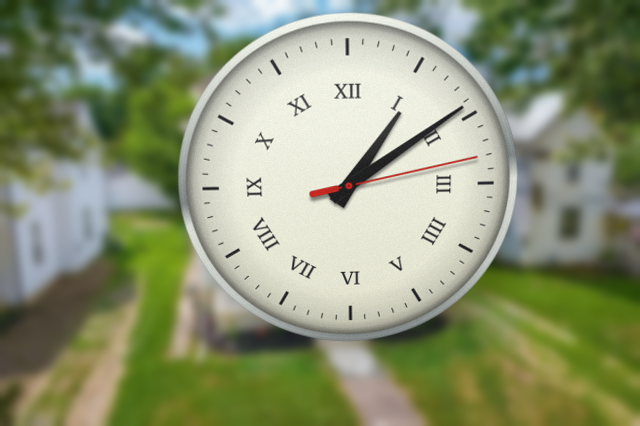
1:09:13
